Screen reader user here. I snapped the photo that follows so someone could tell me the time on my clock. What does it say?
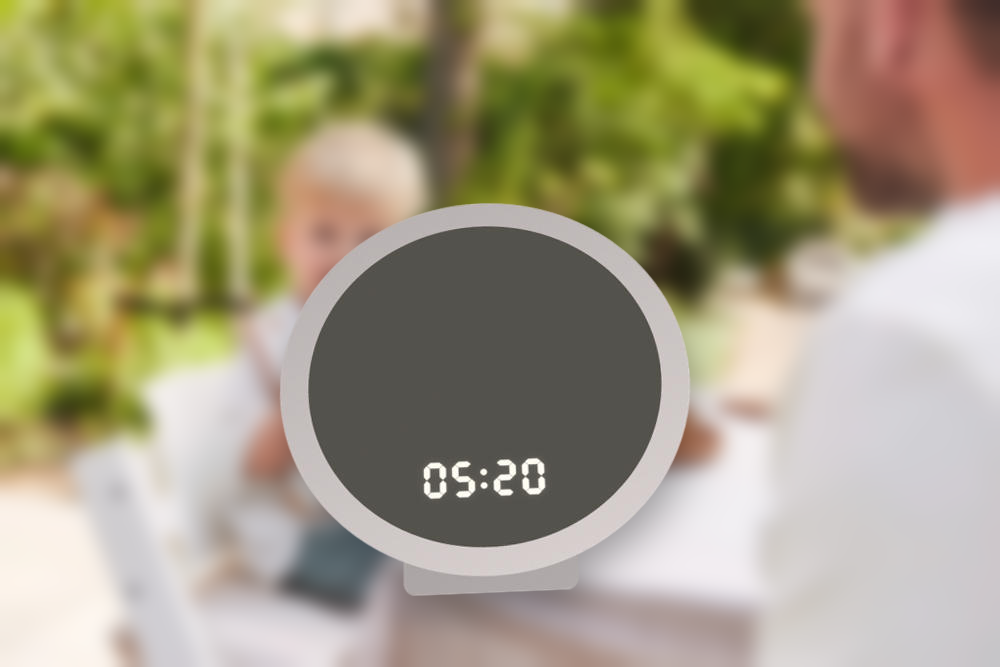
5:20
